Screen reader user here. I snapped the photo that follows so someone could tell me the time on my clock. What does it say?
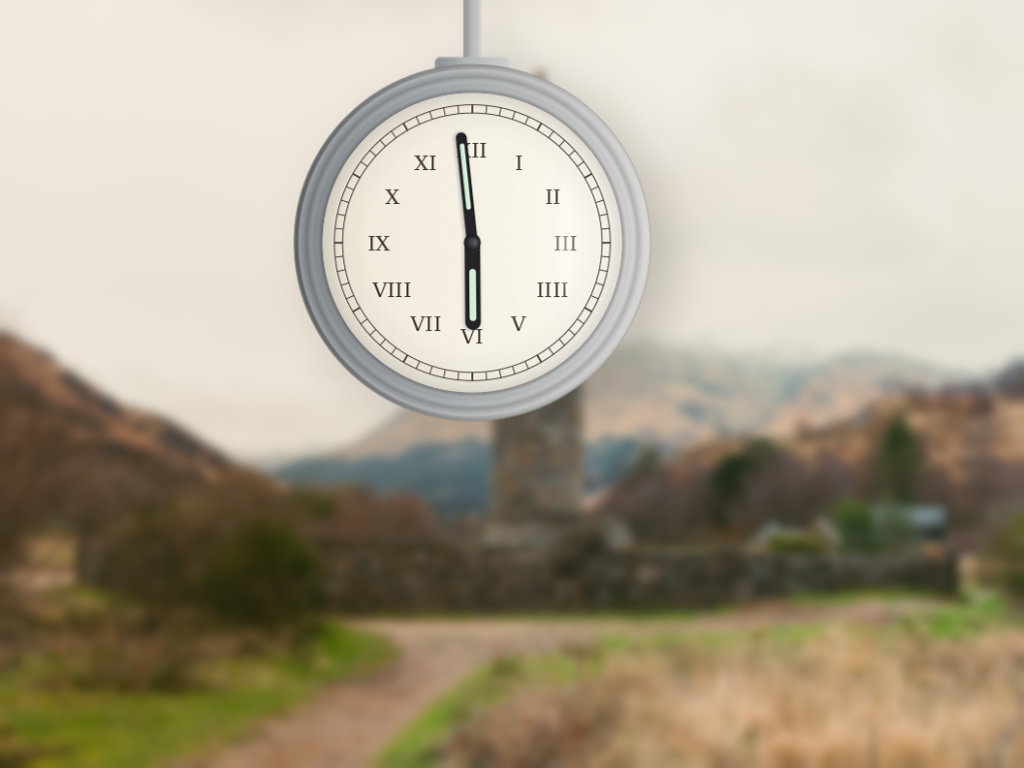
5:59
